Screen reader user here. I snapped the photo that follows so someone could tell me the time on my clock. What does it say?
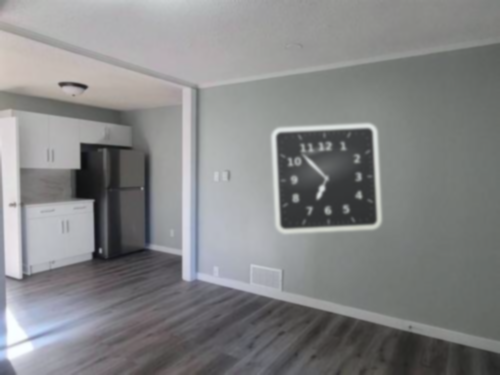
6:53
